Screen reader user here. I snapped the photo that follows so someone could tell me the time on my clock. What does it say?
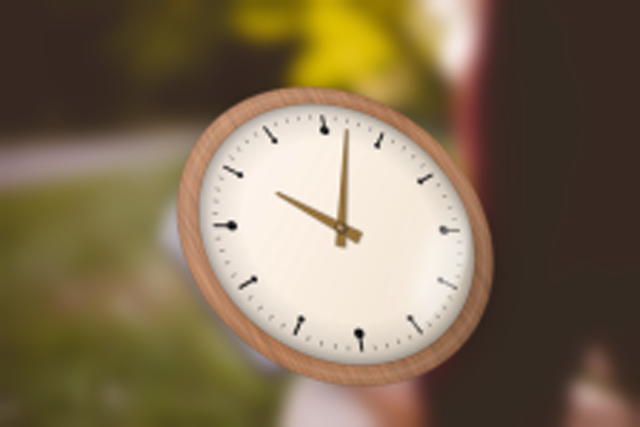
10:02
